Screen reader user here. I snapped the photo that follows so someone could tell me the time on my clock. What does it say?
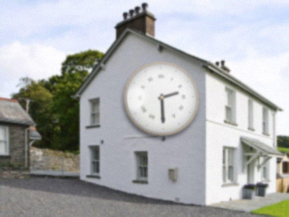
2:30
